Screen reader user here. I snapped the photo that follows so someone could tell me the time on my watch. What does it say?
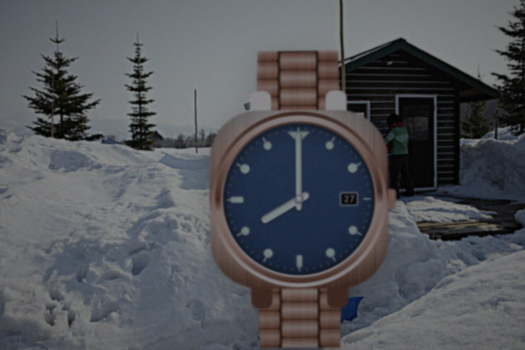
8:00
